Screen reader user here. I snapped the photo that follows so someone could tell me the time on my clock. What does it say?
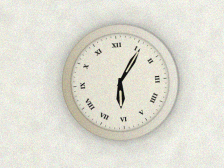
6:06
